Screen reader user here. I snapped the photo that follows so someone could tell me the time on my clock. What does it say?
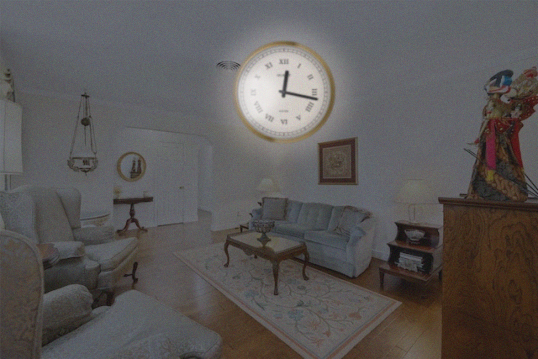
12:17
